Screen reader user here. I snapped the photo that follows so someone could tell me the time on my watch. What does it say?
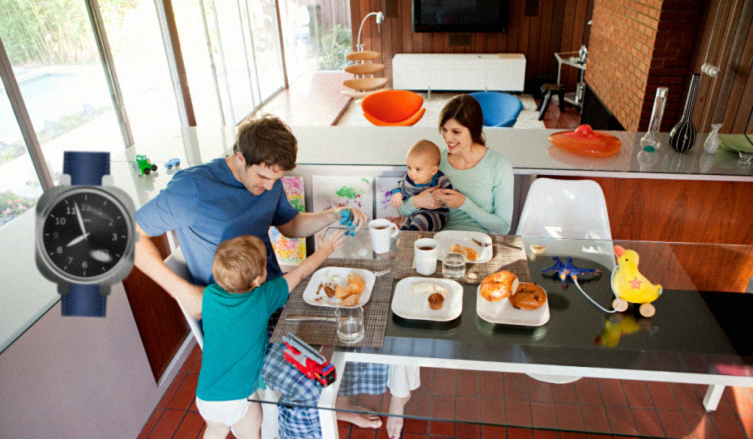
7:57
